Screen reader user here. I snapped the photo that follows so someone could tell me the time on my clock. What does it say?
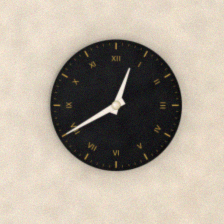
12:40
